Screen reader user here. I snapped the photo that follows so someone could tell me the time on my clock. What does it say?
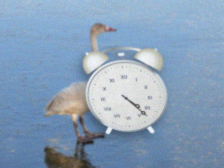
4:23
